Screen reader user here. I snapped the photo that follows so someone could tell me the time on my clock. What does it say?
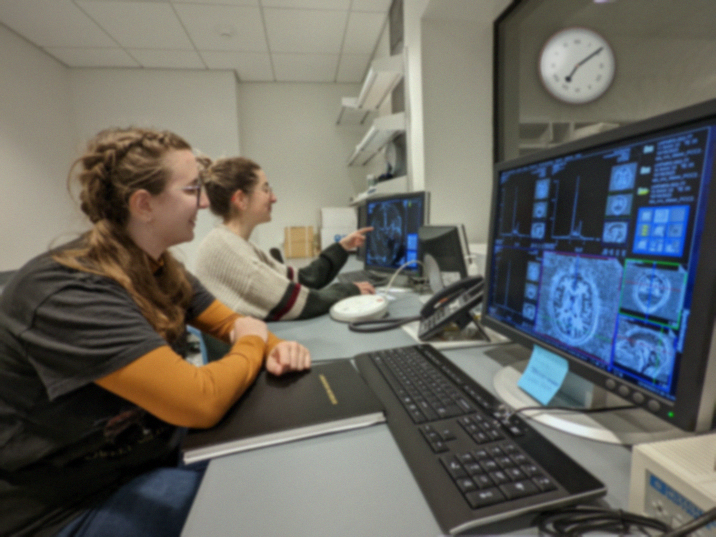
7:09
